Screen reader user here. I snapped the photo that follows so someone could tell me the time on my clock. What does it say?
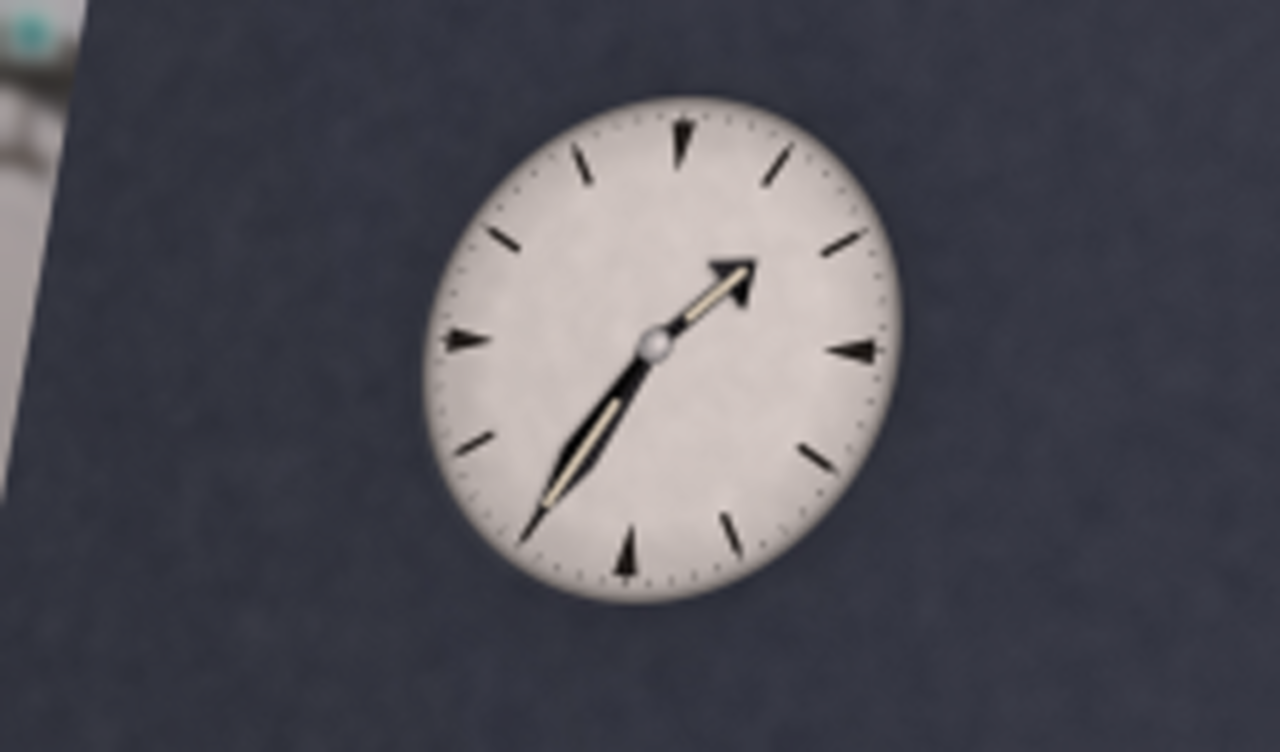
1:35
